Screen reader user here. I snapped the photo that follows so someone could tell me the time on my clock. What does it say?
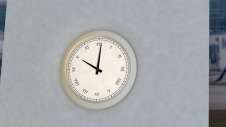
10:01
